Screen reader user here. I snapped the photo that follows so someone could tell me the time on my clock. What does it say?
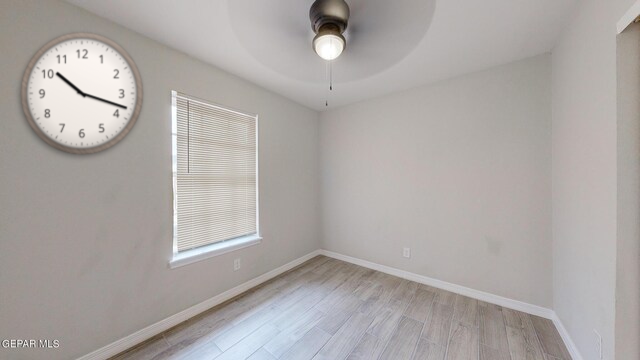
10:18
